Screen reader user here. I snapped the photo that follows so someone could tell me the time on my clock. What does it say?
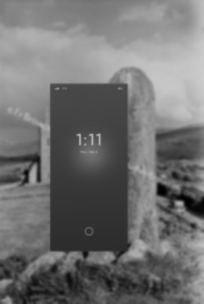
1:11
